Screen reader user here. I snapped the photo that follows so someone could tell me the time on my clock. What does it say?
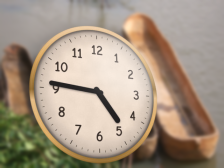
4:46
